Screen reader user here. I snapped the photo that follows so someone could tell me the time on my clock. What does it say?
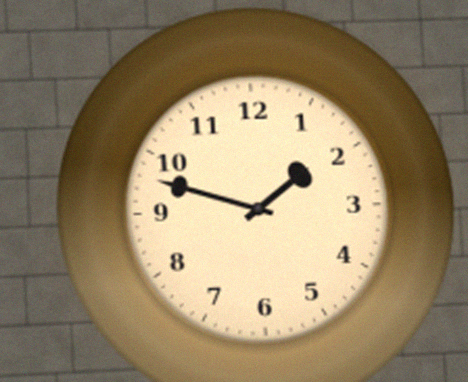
1:48
